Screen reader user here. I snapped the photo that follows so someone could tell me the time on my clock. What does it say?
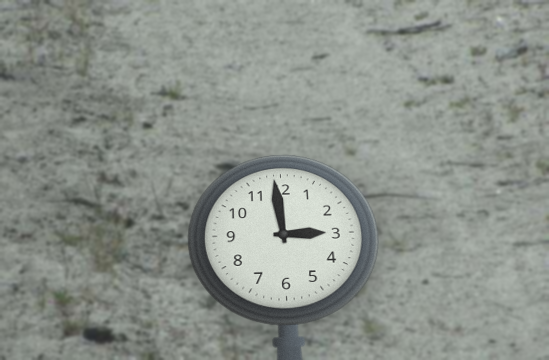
2:59
